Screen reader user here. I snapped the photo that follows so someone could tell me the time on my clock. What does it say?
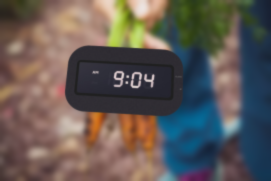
9:04
